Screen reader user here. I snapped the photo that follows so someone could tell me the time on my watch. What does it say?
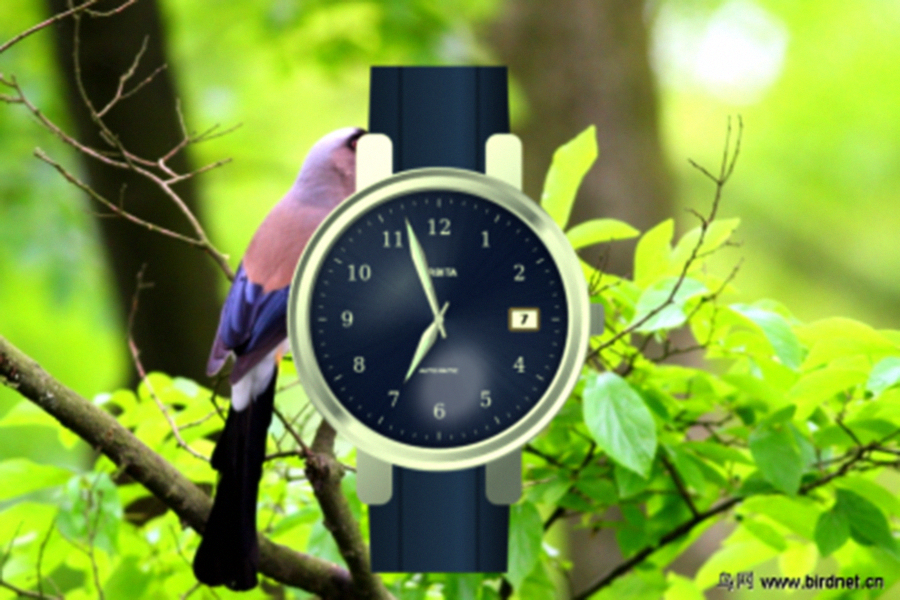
6:57
